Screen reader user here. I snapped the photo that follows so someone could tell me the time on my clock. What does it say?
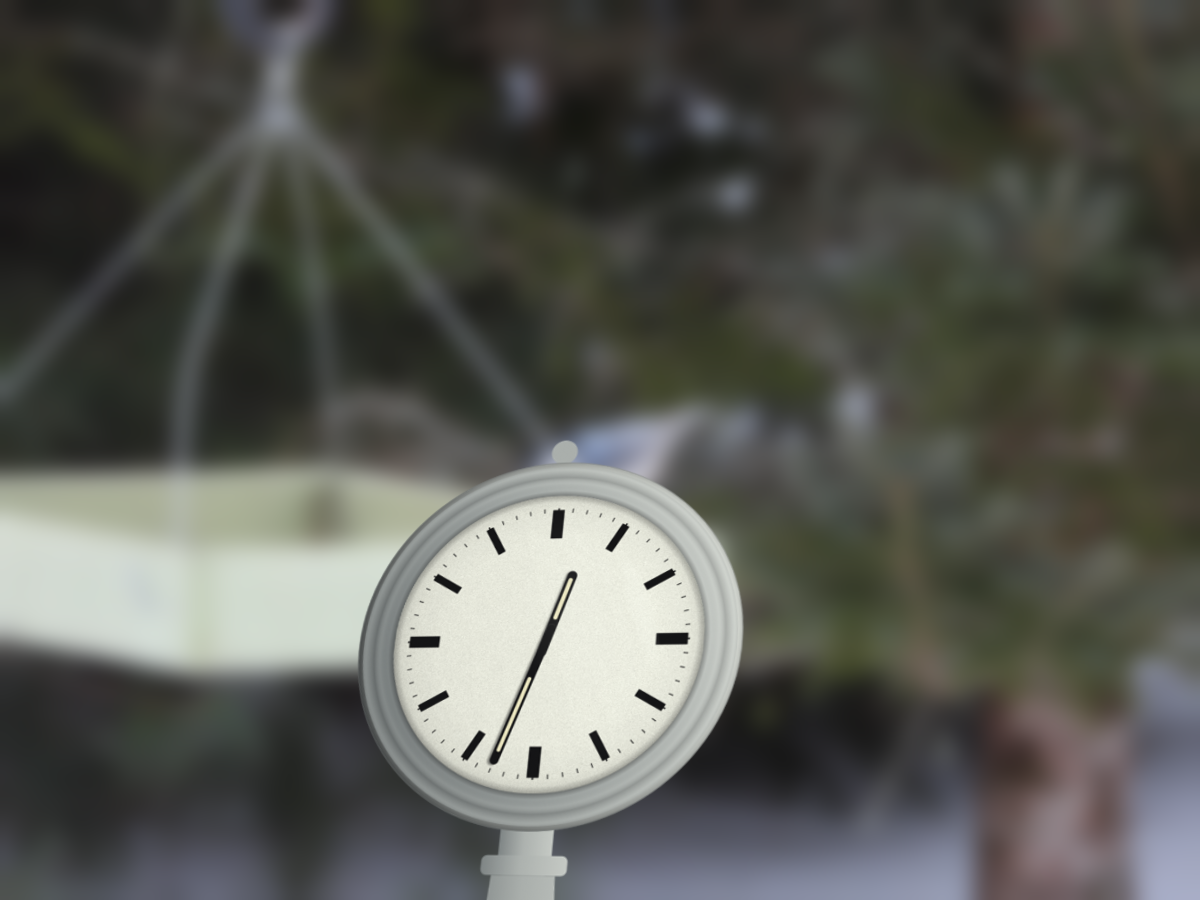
12:33
